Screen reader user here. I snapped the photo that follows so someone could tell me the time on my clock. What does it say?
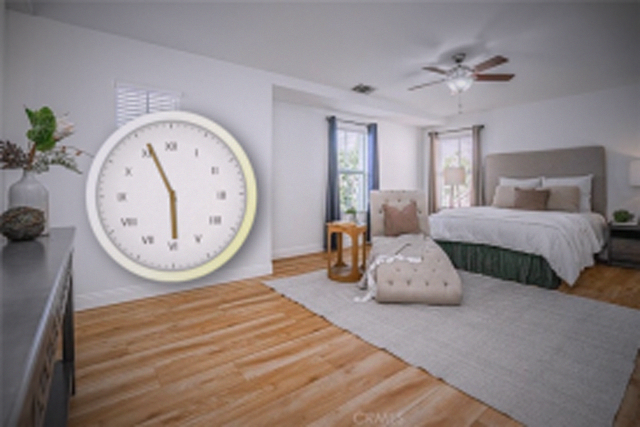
5:56
